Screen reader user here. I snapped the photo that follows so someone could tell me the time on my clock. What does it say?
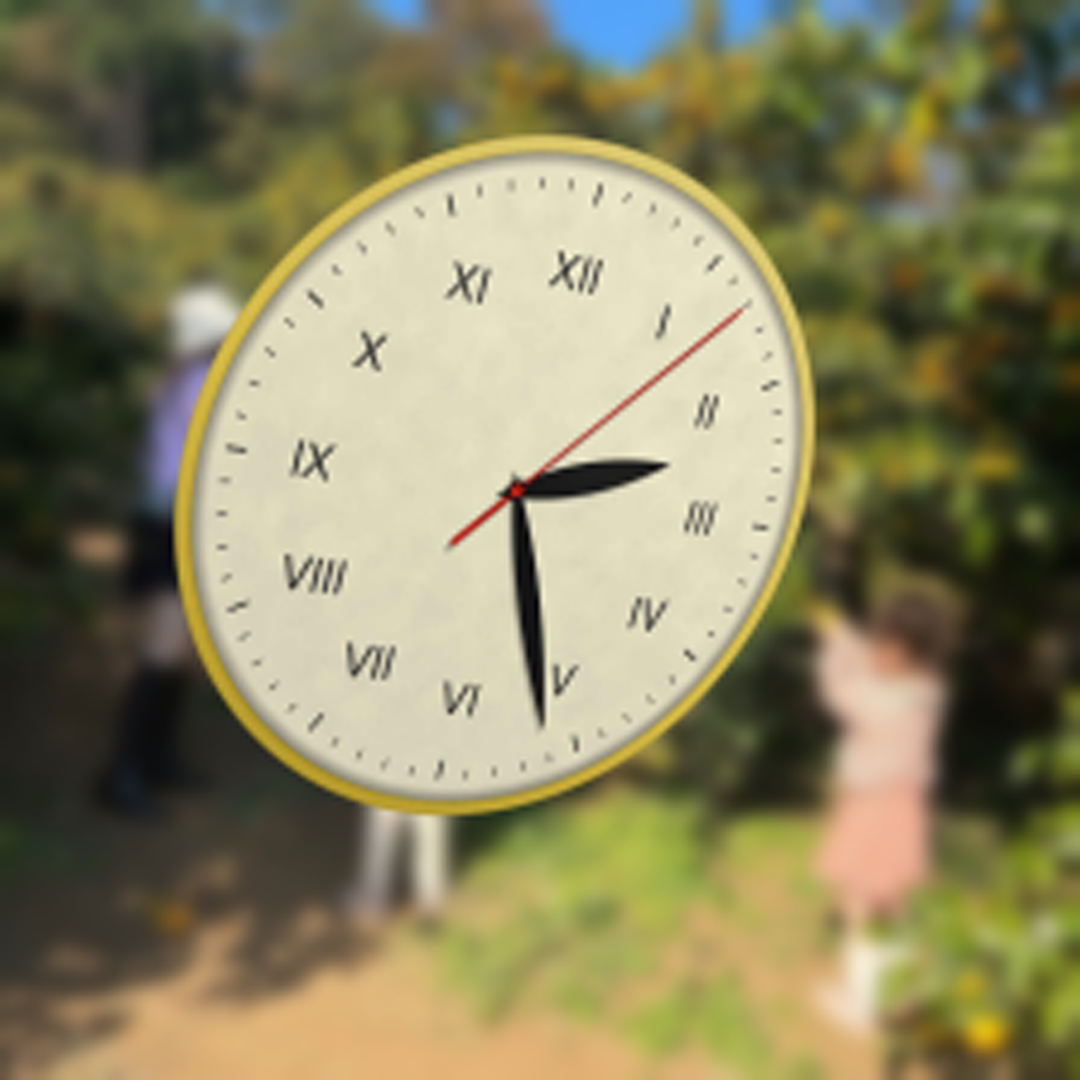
2:26:07
